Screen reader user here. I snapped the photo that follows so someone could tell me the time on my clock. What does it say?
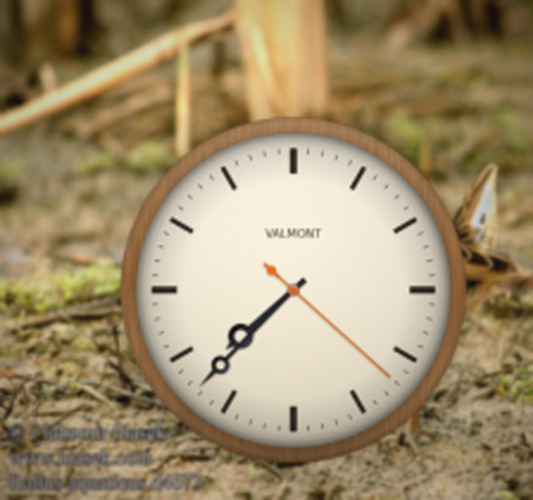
7:37:22
